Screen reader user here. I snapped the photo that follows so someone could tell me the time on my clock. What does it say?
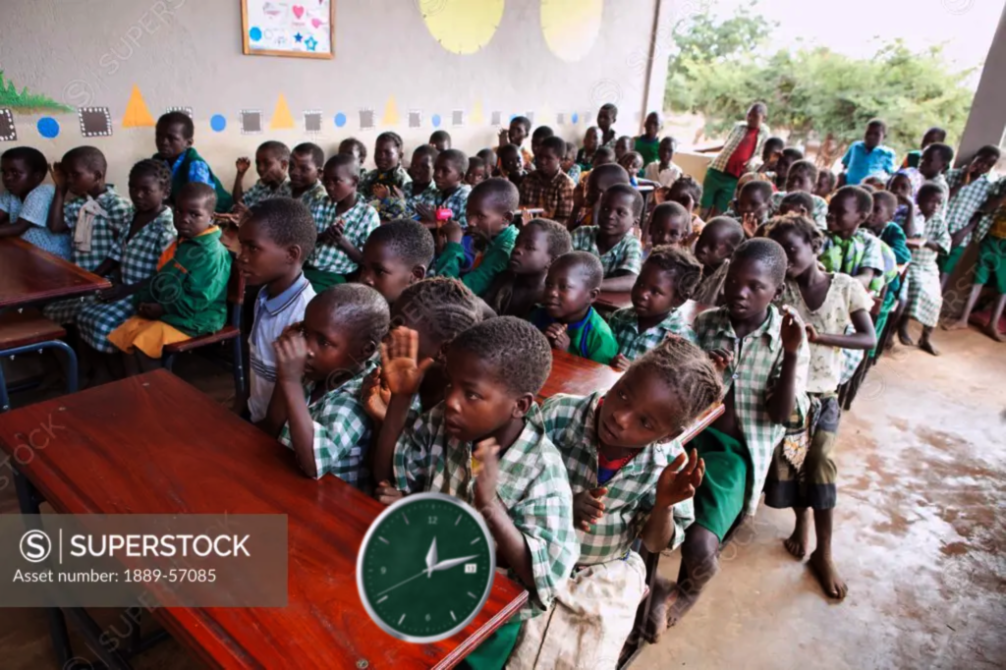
12:12:41
